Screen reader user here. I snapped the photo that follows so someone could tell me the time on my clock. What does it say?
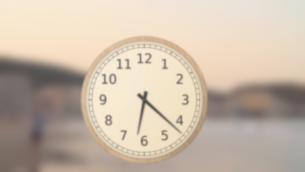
6:22
